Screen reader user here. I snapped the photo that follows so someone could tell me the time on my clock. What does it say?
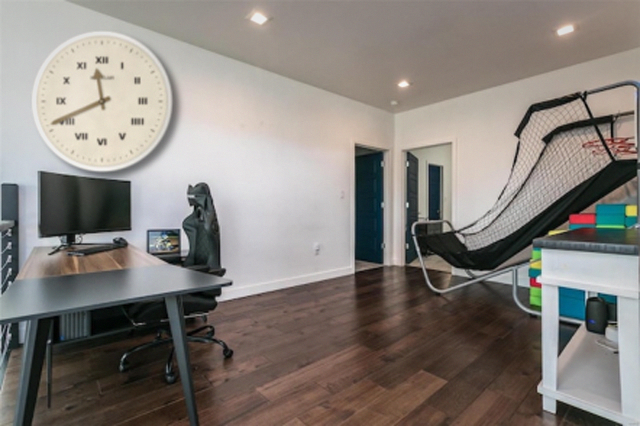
11:41
